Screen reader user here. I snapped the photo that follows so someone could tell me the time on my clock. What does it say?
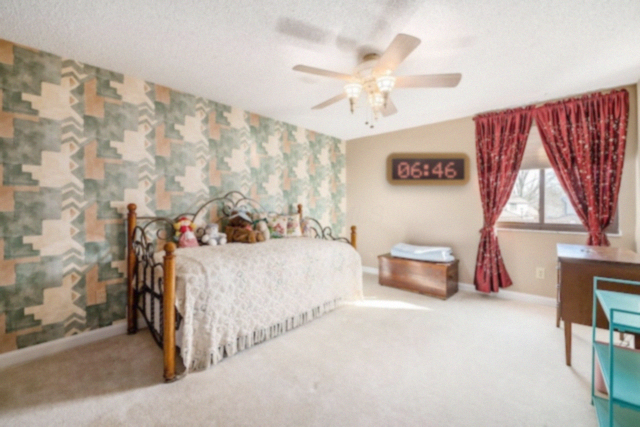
6:46
